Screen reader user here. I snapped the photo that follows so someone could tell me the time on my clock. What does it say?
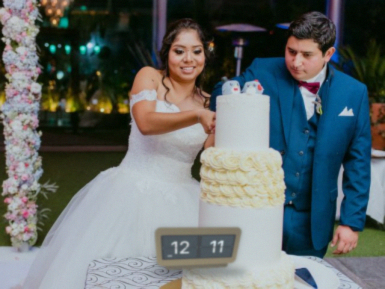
12:11
